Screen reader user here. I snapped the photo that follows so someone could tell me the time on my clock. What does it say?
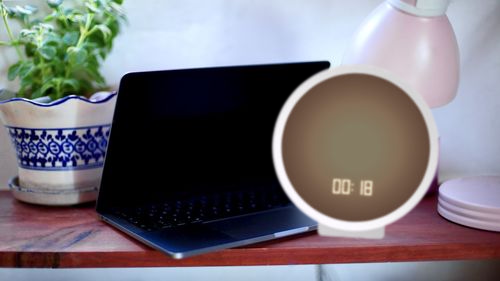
0:18
